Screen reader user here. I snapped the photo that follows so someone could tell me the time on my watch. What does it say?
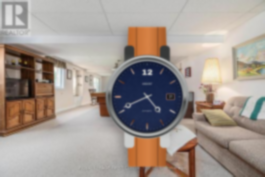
4:41
